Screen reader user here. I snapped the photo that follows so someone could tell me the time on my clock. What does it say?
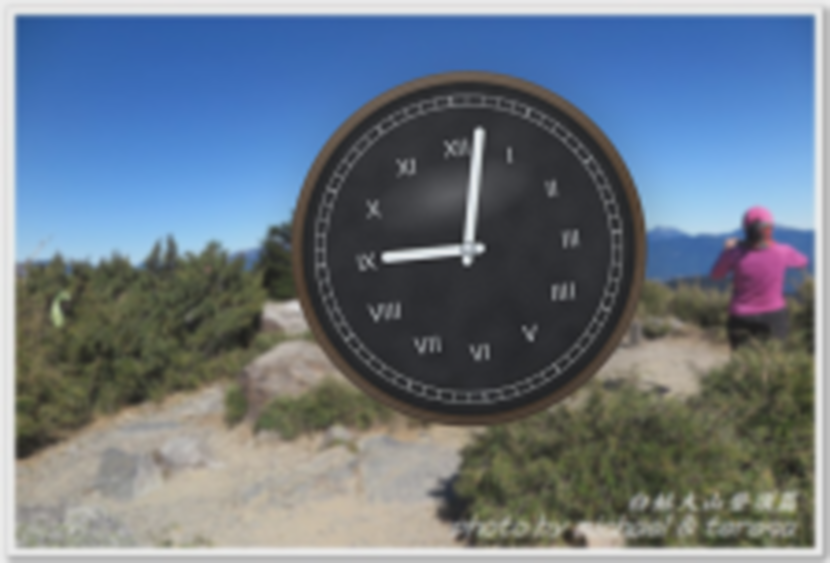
9:02
